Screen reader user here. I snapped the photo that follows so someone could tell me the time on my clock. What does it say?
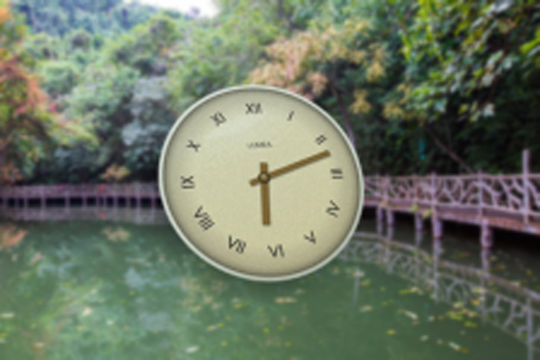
6:12
